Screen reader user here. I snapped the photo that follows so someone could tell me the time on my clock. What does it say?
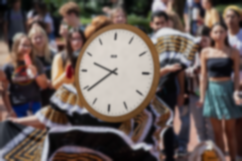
9:39
